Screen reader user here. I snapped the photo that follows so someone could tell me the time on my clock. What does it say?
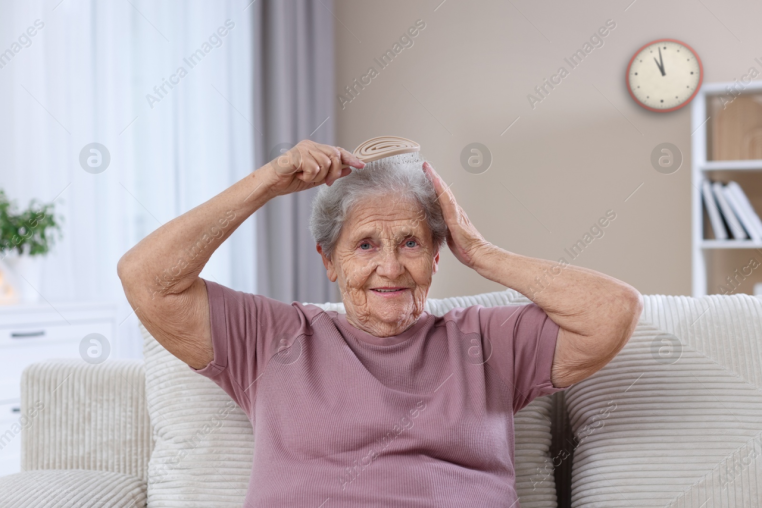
10:58
